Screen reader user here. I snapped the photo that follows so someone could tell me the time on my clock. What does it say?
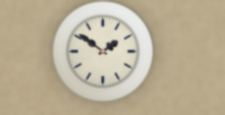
1:51
